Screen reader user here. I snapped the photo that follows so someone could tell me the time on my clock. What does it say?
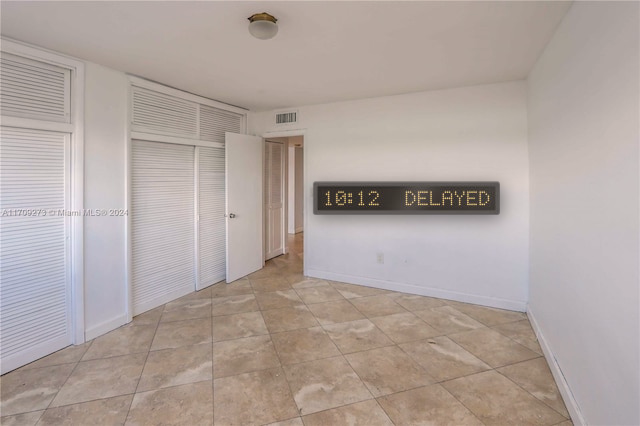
10:12
